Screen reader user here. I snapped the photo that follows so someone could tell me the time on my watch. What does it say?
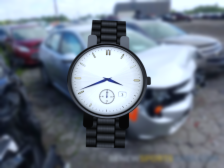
3:41
